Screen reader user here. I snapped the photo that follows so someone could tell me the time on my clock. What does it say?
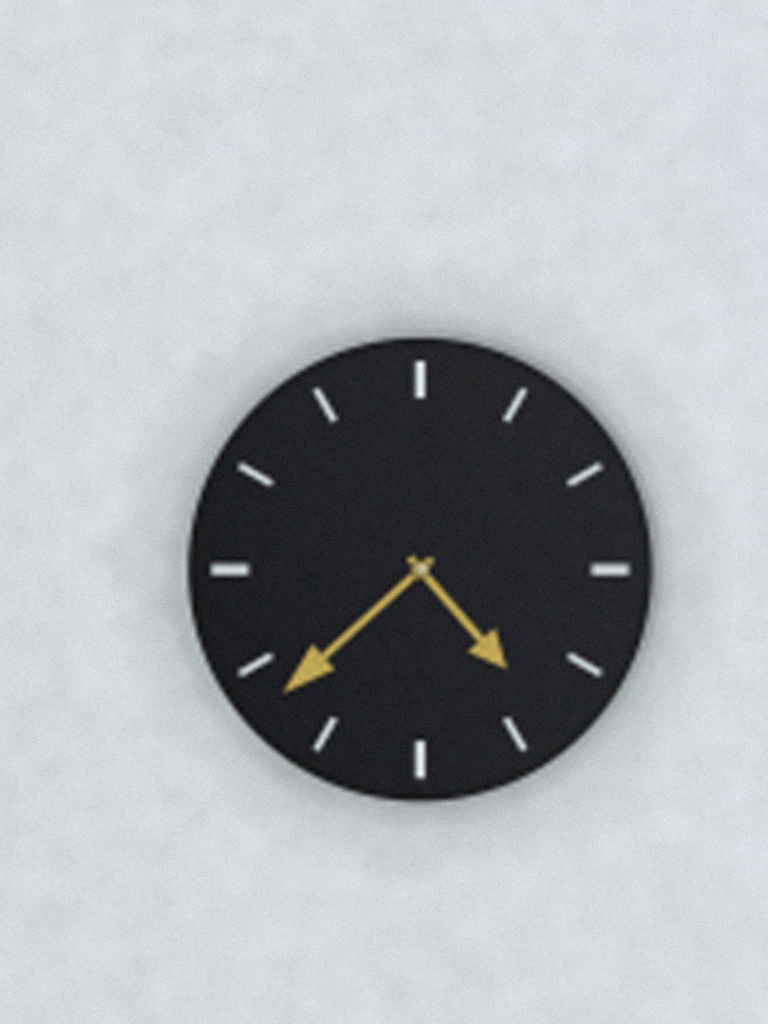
4:38
